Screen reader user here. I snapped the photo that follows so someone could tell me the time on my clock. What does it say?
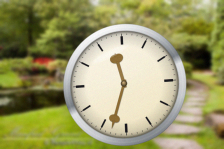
11:33
